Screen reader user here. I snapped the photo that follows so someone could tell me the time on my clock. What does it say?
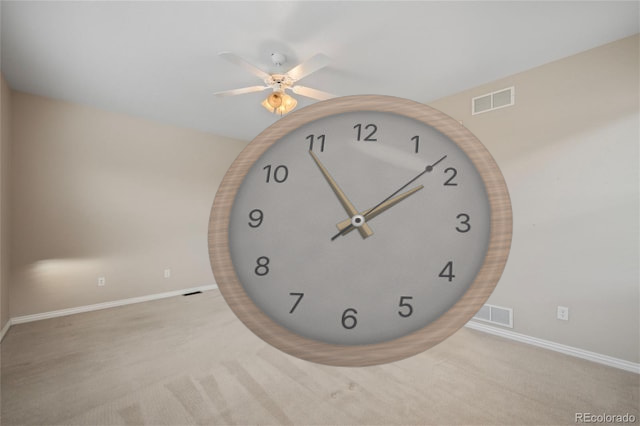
1:54:08
